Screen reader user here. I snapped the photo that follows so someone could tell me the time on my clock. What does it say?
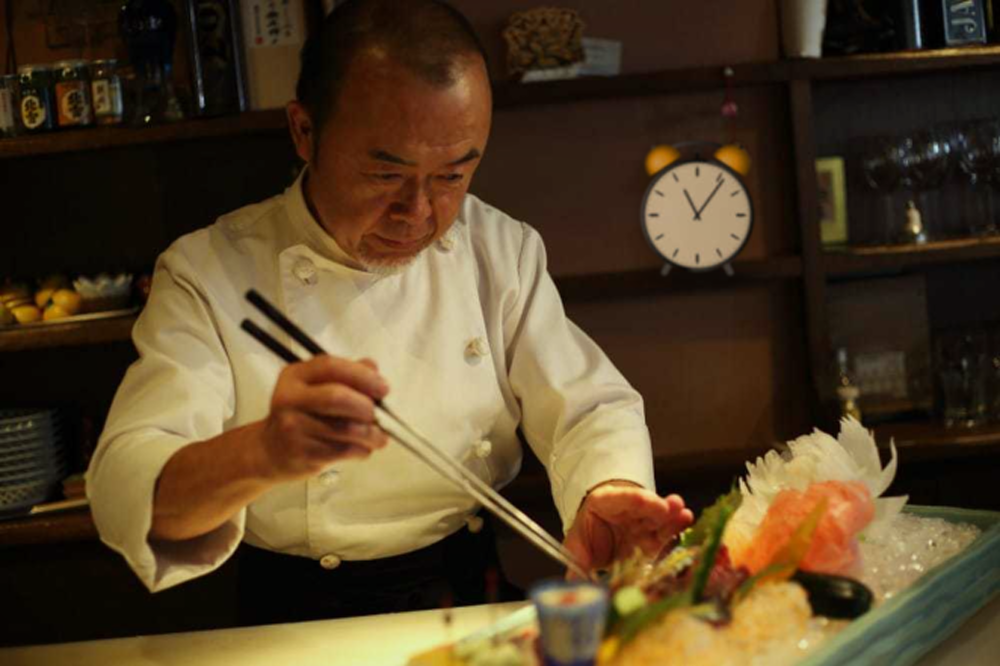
11:06
